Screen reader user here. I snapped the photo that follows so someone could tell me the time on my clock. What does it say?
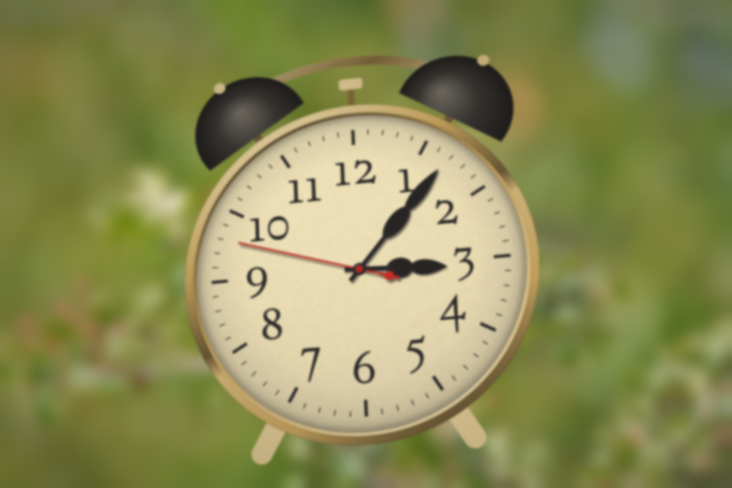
3:06:48
